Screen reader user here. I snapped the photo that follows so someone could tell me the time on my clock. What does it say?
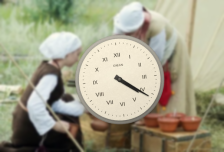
4:21
